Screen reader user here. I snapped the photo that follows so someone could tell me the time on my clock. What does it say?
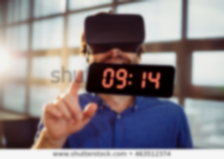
9:14
